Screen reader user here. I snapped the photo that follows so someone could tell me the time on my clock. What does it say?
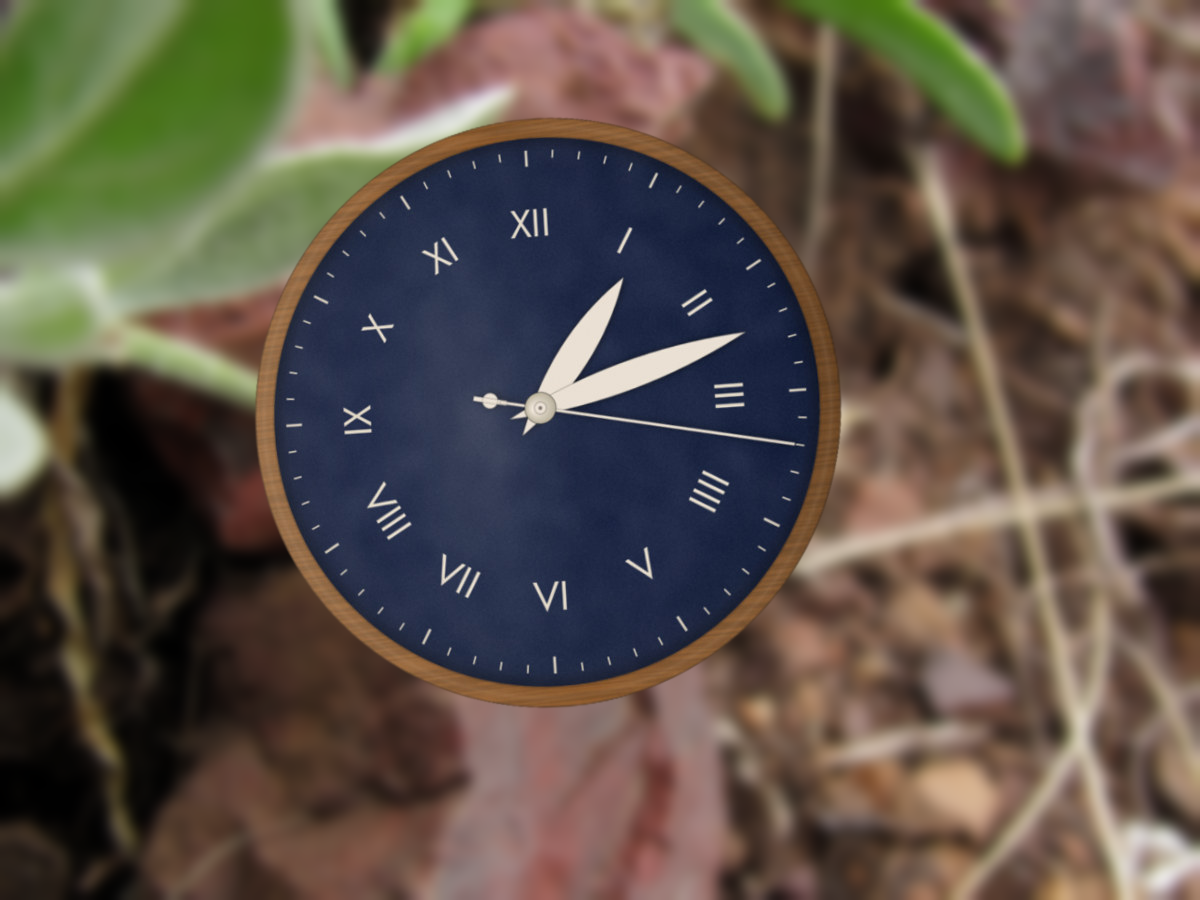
1:12:17
